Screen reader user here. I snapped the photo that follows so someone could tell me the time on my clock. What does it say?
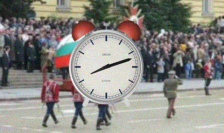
8:12
